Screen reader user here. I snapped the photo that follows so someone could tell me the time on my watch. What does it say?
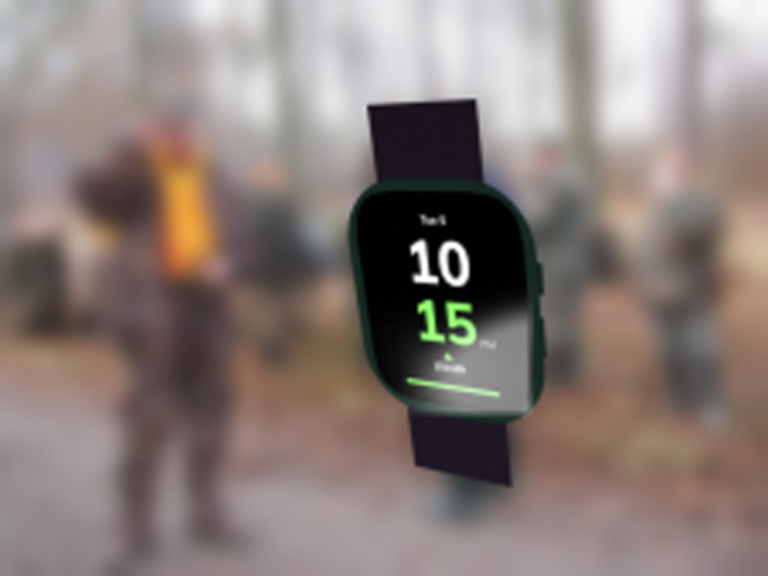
10:15
